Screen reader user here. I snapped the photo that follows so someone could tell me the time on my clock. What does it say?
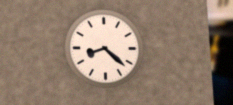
8:22
